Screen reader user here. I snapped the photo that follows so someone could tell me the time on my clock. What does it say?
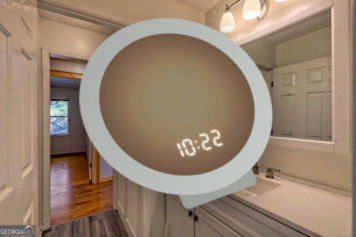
10:22
